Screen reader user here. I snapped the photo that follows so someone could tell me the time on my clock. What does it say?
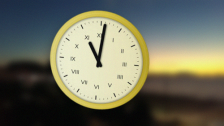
11:01
